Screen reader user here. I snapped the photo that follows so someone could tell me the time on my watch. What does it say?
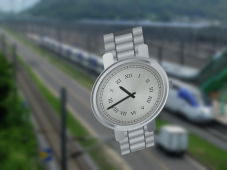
10:42
